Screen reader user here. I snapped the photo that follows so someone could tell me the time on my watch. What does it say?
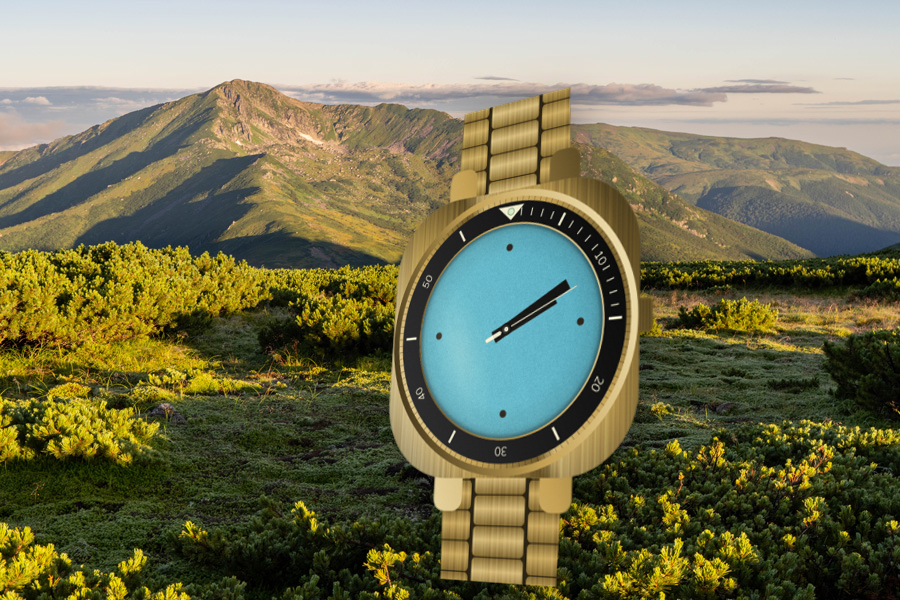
2:10:11
